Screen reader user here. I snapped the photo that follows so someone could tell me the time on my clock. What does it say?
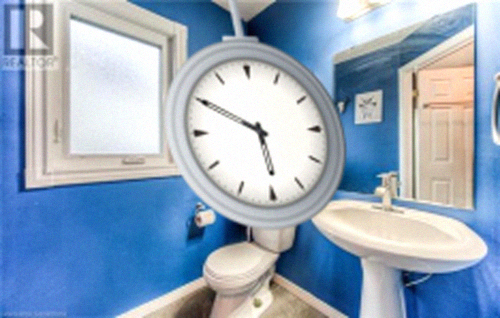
5:50
